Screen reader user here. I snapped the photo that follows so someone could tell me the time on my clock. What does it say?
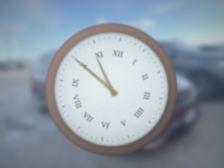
10:50
